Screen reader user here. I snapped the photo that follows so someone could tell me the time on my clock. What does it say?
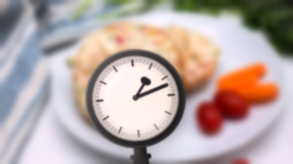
1:12
